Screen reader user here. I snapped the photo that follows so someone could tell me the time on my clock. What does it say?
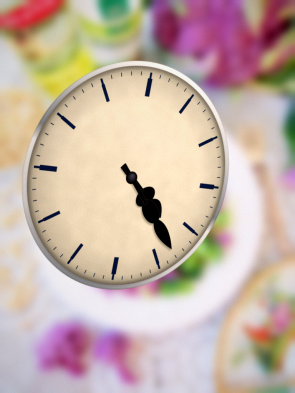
4:23
